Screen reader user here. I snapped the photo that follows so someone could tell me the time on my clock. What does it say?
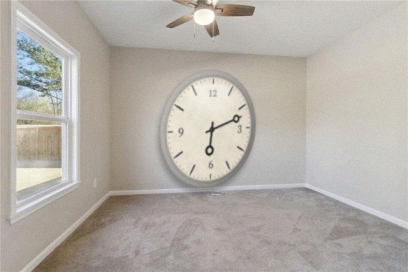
6:12
